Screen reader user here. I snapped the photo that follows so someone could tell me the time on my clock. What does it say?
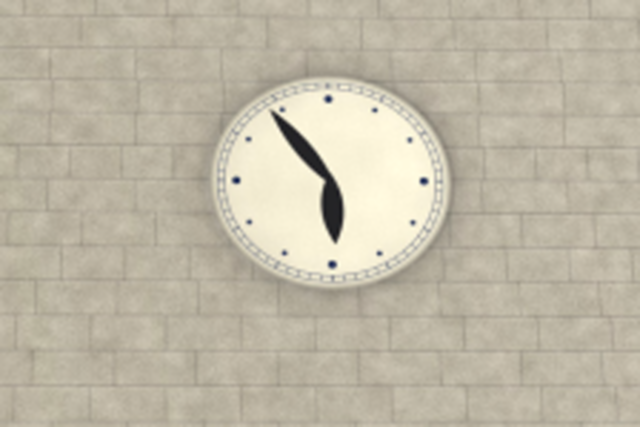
5:54
